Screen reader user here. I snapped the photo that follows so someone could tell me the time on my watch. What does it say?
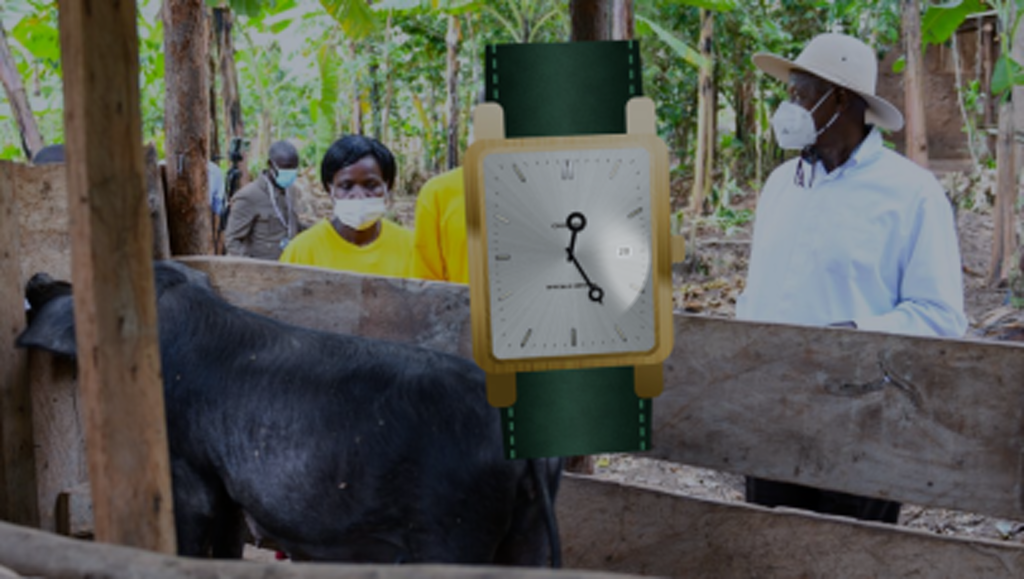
12:25
